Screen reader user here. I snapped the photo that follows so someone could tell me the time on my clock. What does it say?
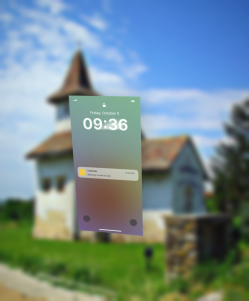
9:36
